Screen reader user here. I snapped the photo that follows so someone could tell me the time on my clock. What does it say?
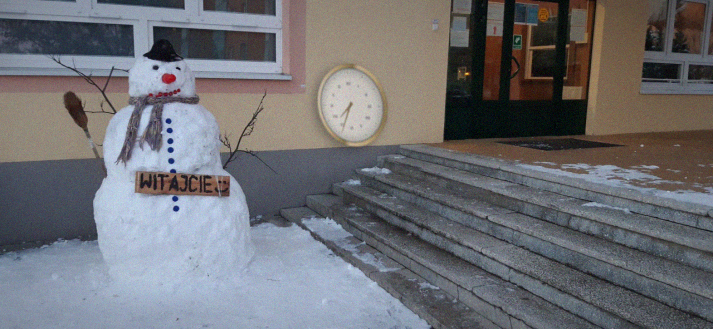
7:34
